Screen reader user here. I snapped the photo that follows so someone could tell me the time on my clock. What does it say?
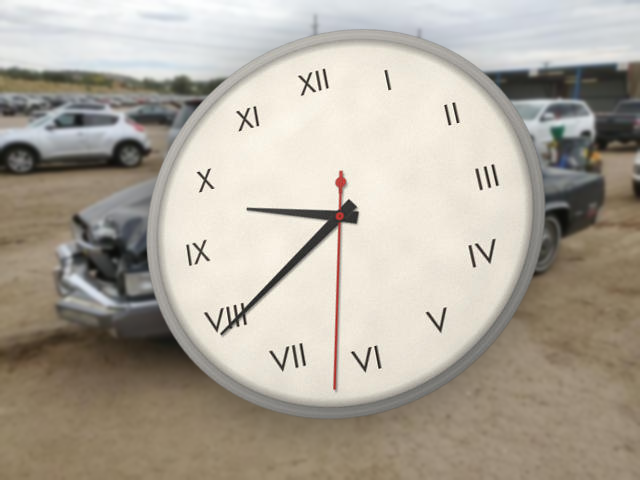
9:39:32
